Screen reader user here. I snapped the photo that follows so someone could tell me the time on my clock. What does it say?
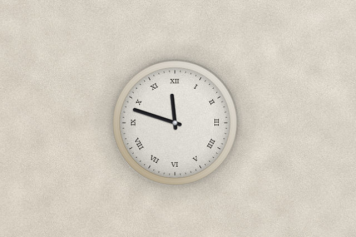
11:48
